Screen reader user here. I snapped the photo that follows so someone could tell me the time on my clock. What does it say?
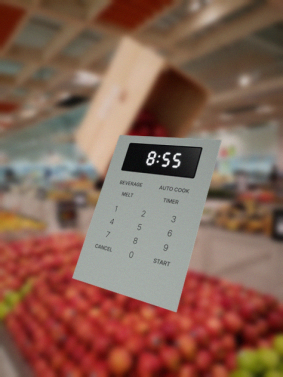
8:55
